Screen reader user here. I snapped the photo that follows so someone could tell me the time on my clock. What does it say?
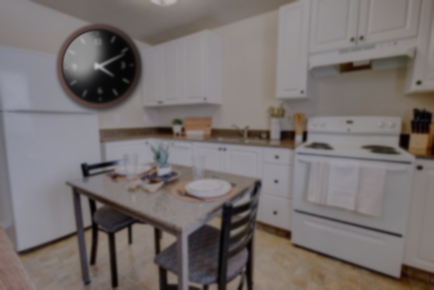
4:11
